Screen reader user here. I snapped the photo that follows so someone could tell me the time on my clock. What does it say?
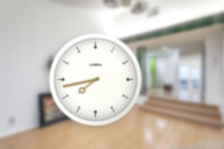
7:43
